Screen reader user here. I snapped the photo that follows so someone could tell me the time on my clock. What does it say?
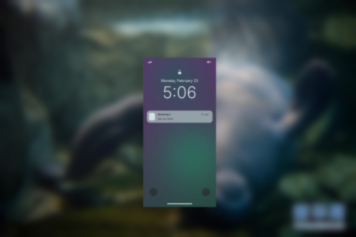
5:06
